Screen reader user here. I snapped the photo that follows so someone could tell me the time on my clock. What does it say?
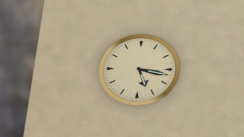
5:17
